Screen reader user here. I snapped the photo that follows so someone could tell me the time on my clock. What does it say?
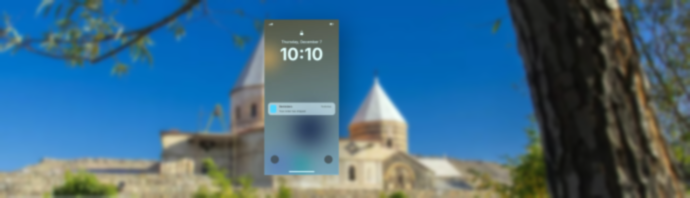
10:10
